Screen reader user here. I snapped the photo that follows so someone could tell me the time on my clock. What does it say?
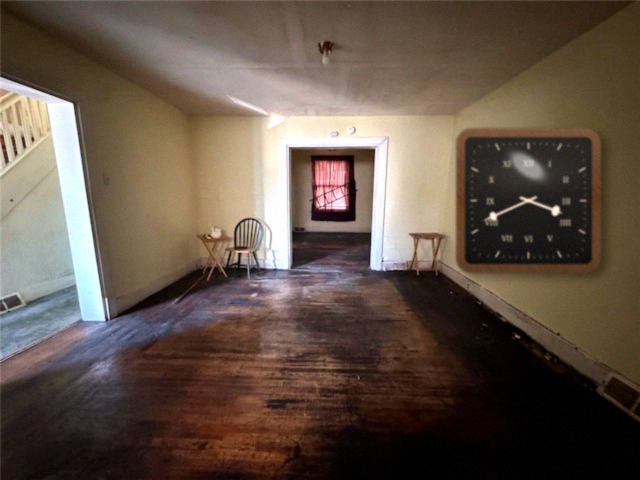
3:41
